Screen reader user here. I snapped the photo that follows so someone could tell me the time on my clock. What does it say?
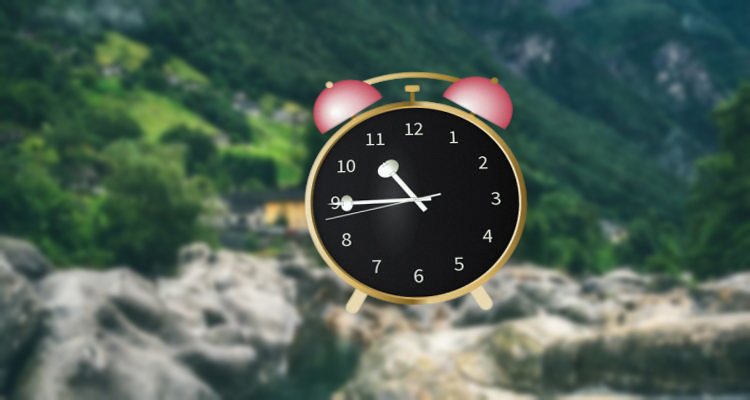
10:44:43
